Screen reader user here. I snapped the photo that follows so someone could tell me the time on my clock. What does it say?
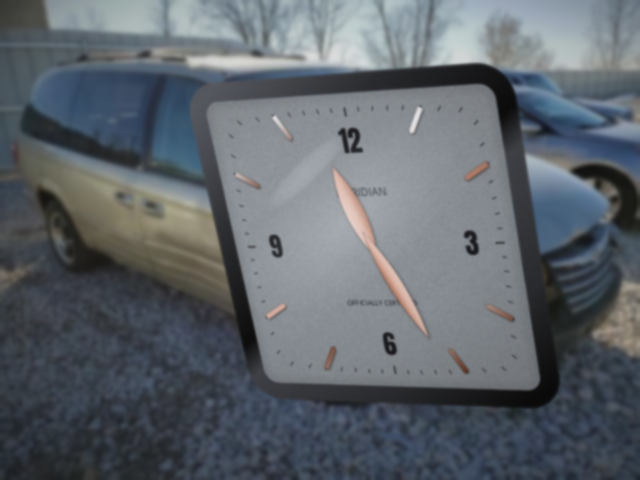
11:26
